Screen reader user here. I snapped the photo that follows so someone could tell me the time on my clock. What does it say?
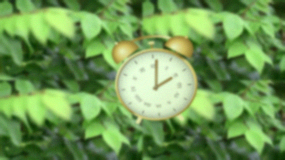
2:01
